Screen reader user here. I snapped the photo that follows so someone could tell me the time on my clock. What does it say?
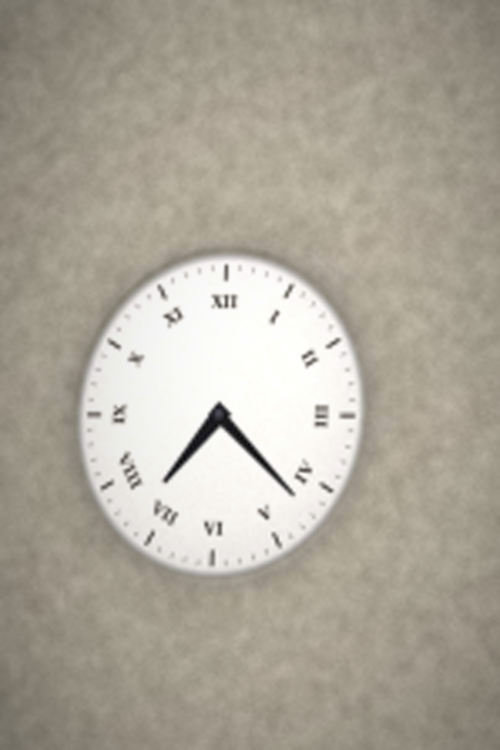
7:22
